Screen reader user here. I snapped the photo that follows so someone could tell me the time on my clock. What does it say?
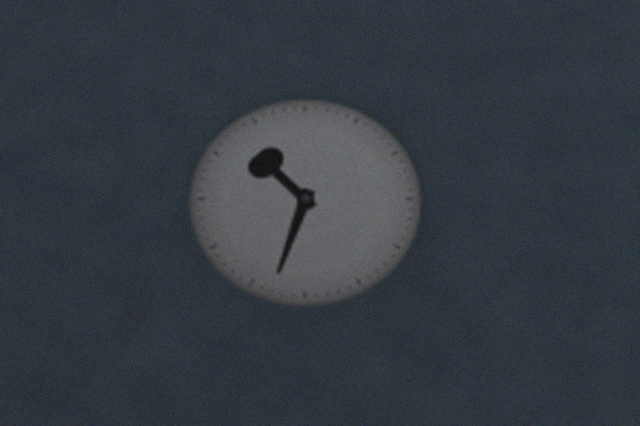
10:33
